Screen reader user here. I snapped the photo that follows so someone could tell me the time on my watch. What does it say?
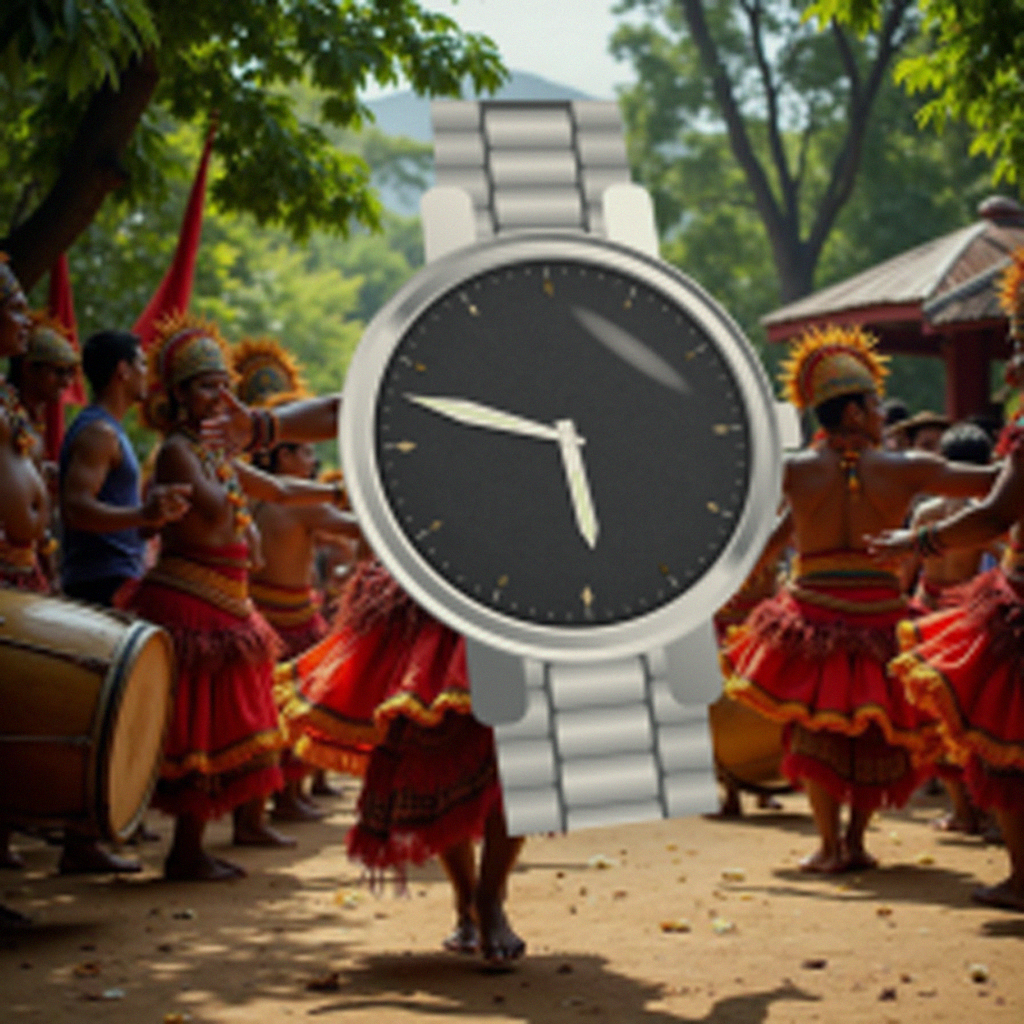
5:48
